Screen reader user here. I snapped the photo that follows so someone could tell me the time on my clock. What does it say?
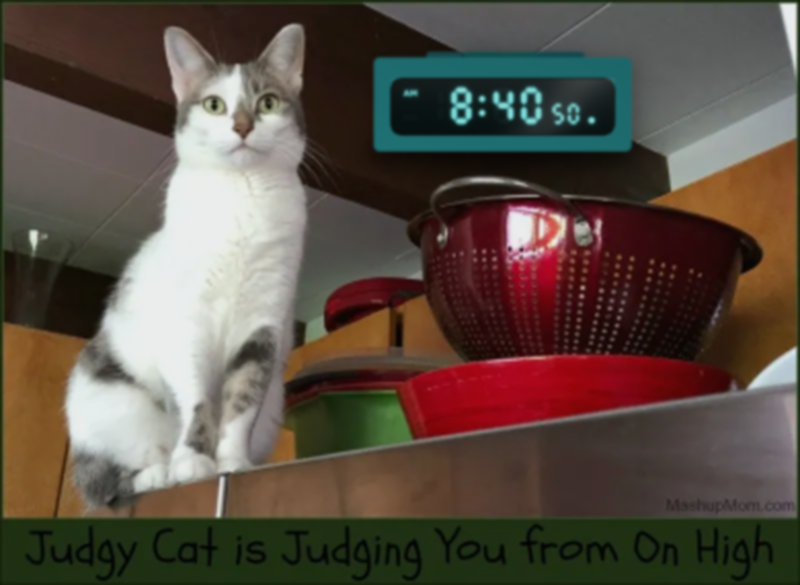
8:40:50
